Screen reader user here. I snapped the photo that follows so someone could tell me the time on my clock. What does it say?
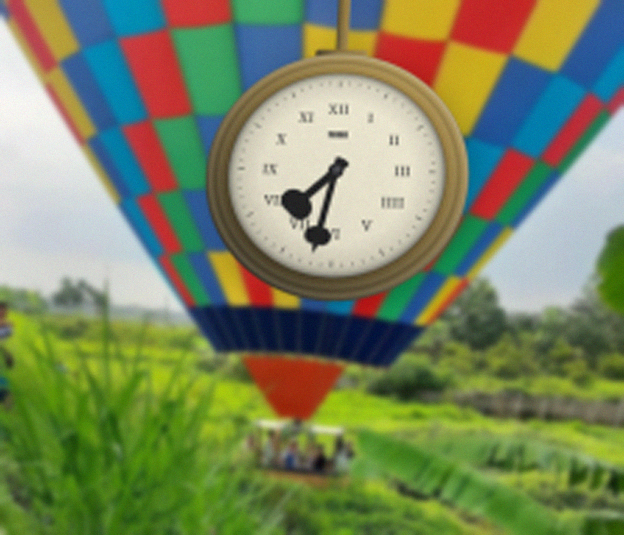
7:32
